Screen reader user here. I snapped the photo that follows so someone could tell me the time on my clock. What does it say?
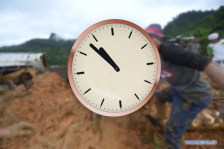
10:53
